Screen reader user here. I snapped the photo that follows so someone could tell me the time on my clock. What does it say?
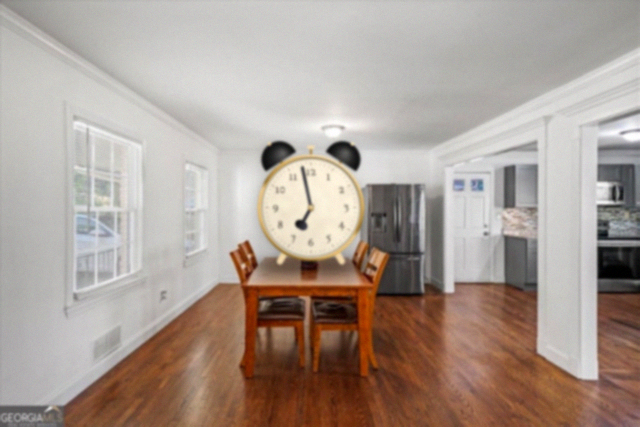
6:58
